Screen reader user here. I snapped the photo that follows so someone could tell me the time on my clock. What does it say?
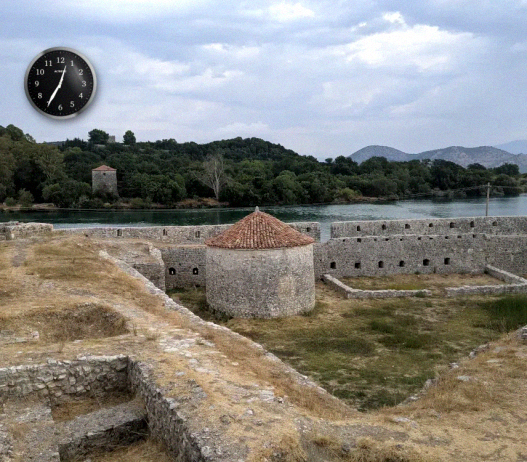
12:35
